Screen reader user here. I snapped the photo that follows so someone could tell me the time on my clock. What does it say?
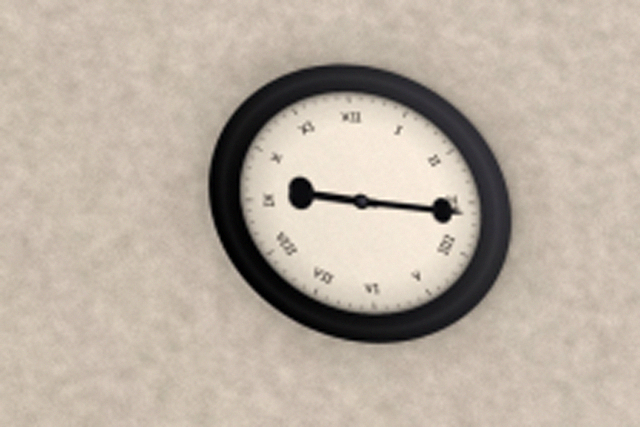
9:16
